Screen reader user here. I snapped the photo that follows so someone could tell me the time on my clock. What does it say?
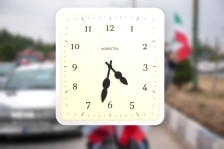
4:32
